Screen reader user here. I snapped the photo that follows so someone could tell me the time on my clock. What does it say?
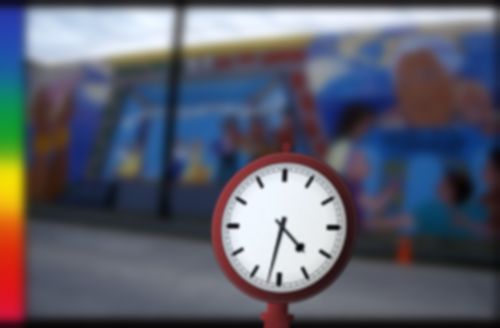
4:32
